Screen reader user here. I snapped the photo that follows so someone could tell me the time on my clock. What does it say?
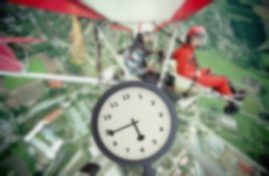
5:44
